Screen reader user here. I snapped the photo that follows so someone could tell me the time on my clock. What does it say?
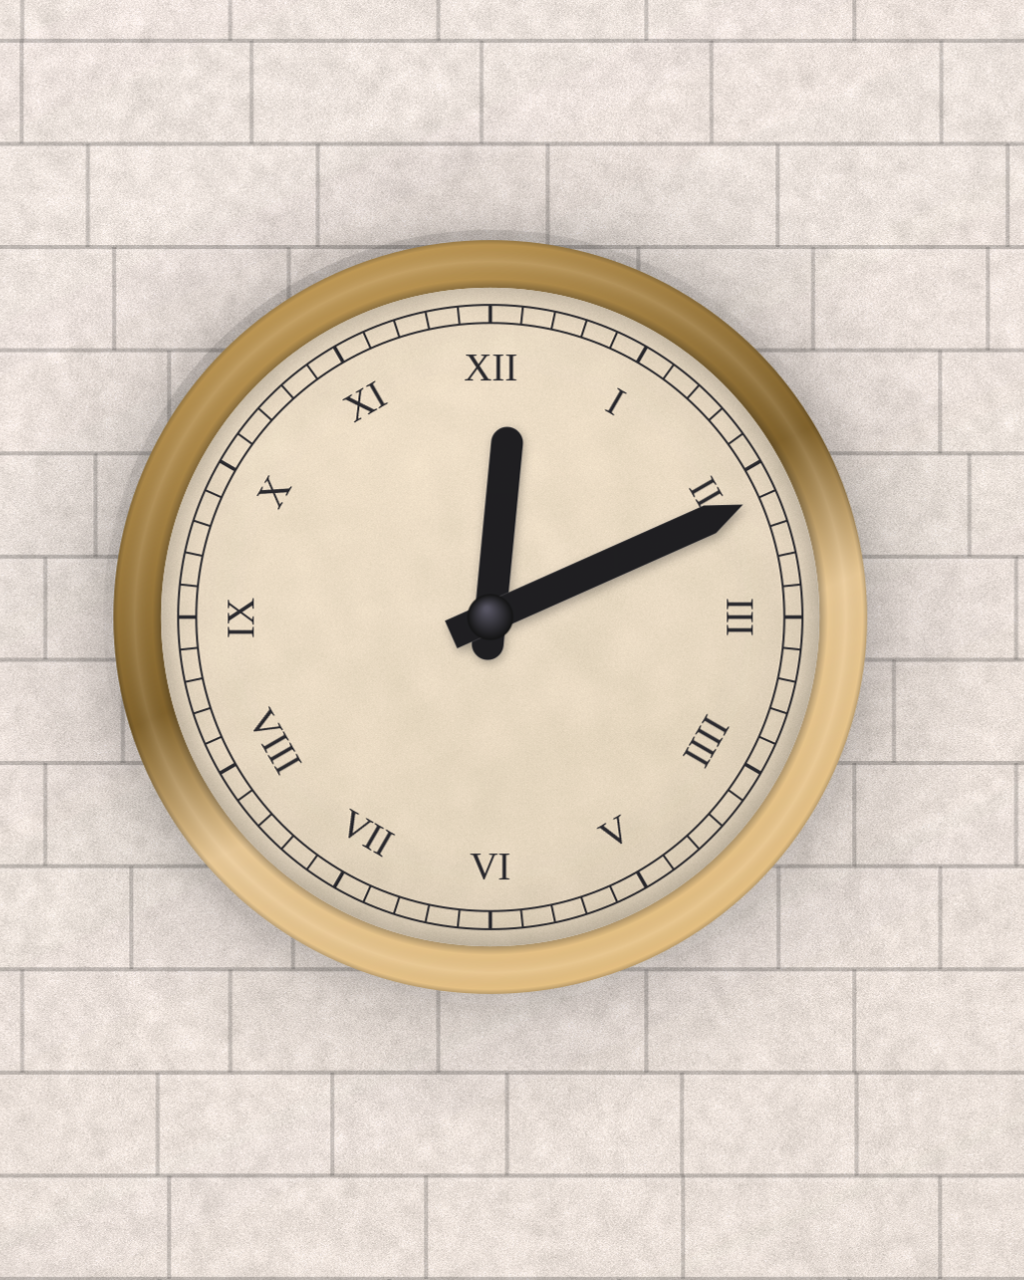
12:11
